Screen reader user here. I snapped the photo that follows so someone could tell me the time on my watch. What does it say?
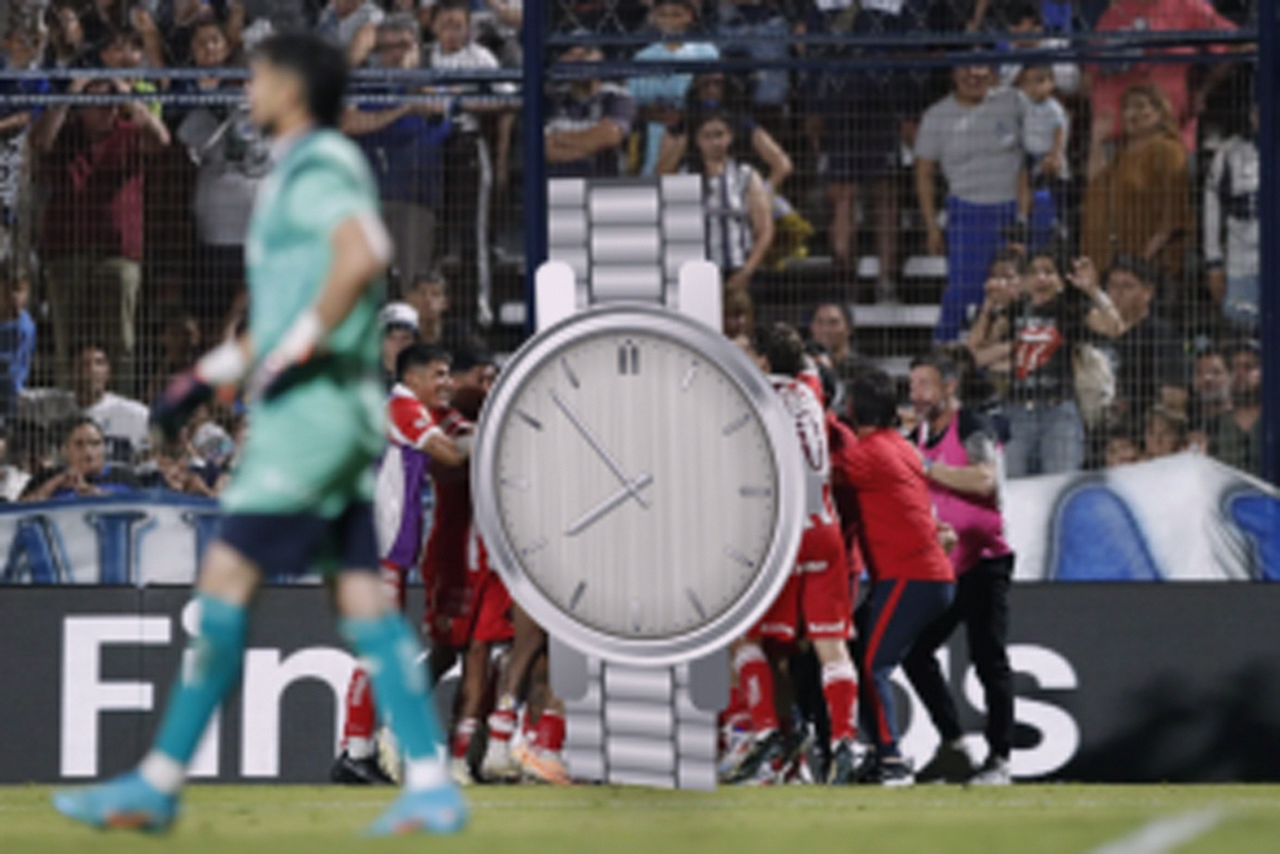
7:53
